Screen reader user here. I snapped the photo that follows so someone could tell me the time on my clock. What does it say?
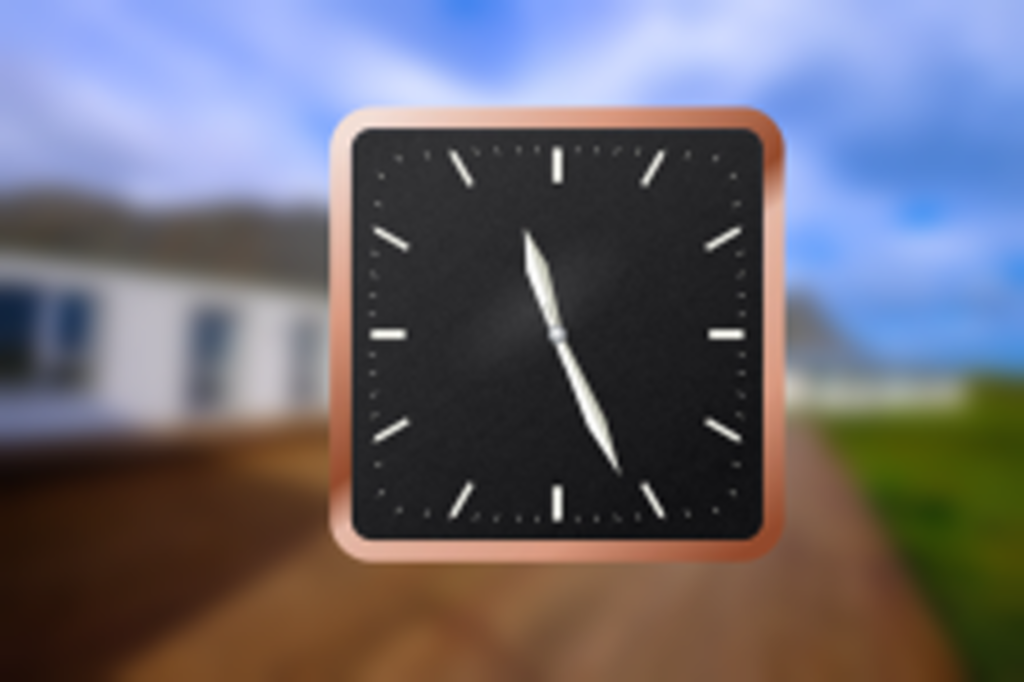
11:26
